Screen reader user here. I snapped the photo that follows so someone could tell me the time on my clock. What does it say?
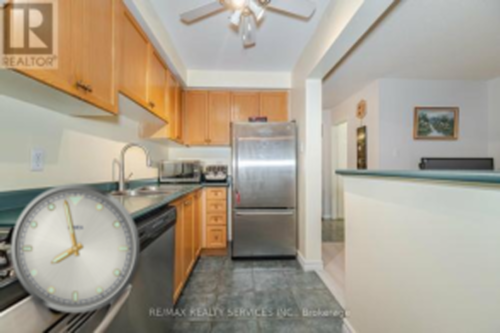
7:58
